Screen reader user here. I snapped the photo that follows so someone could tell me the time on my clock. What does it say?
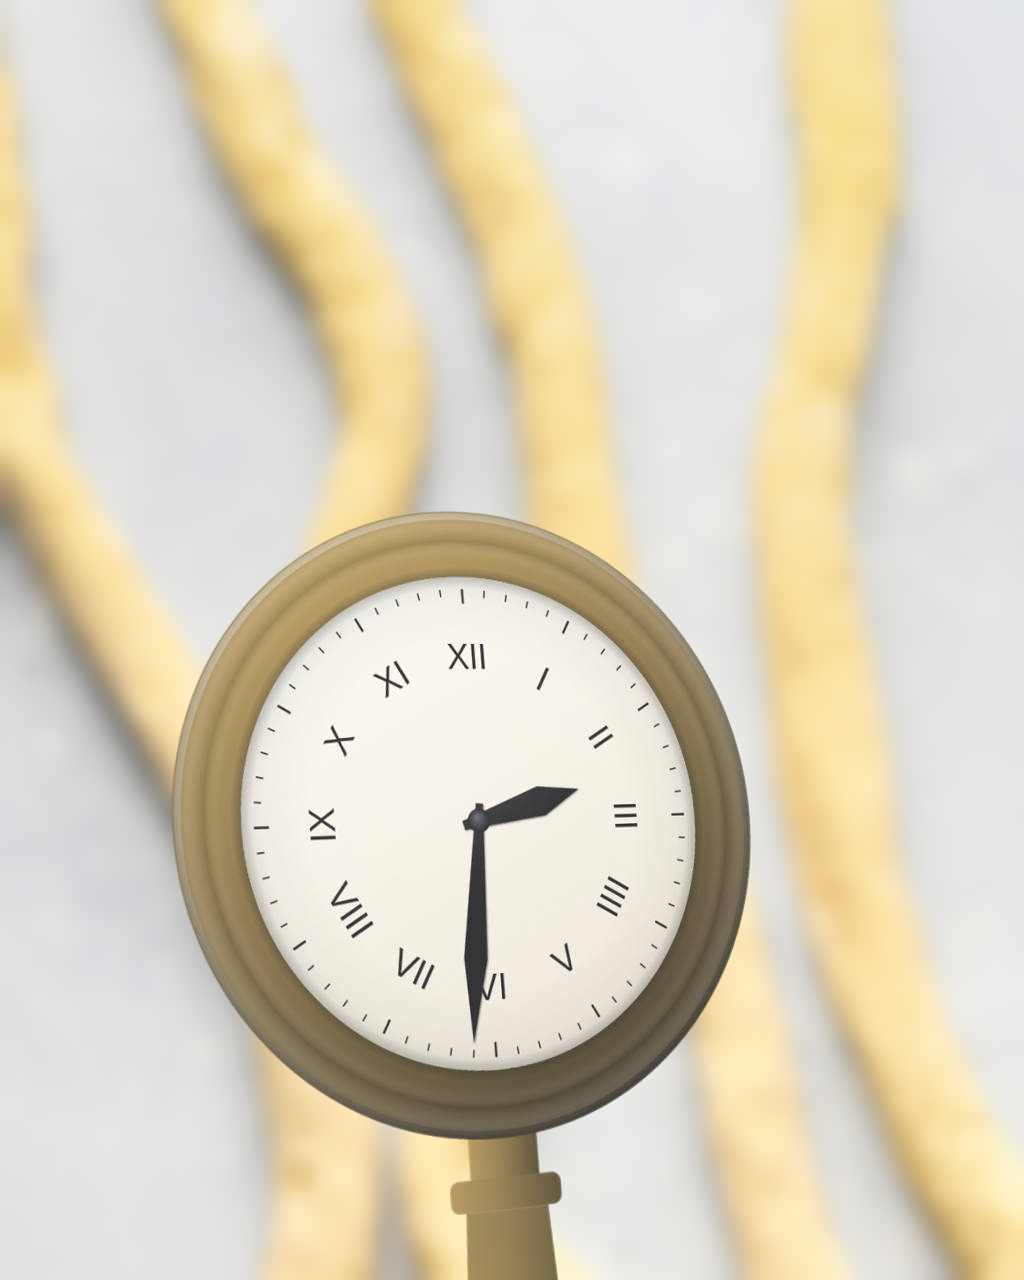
2:31
